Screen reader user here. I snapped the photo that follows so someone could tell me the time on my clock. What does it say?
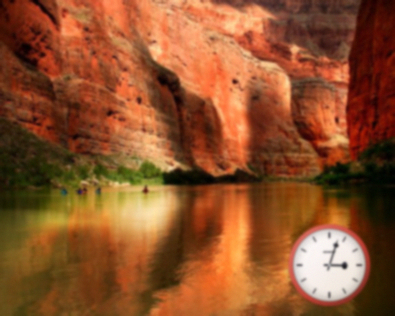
3:03
